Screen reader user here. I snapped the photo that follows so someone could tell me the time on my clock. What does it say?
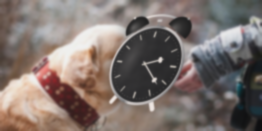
2:22
